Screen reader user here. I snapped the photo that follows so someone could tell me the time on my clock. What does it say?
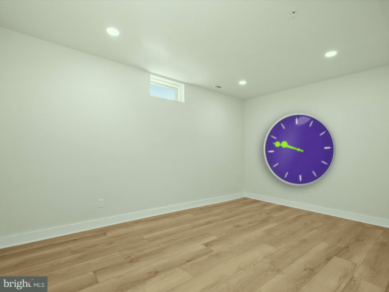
9:48
